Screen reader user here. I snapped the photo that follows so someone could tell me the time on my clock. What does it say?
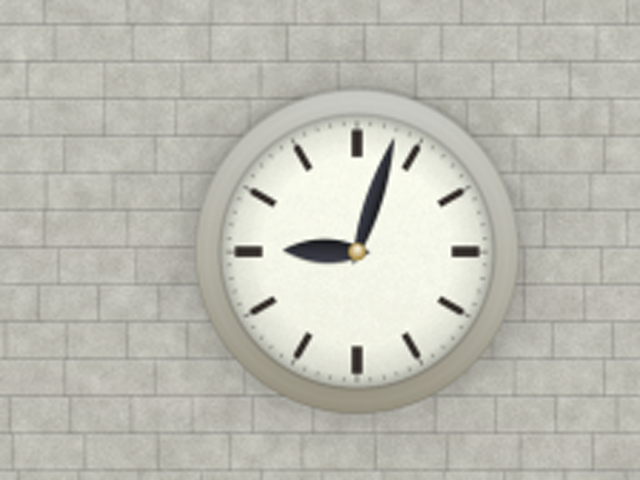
9:03
